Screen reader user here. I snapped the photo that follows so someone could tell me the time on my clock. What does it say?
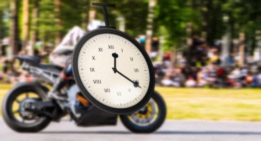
12:21
